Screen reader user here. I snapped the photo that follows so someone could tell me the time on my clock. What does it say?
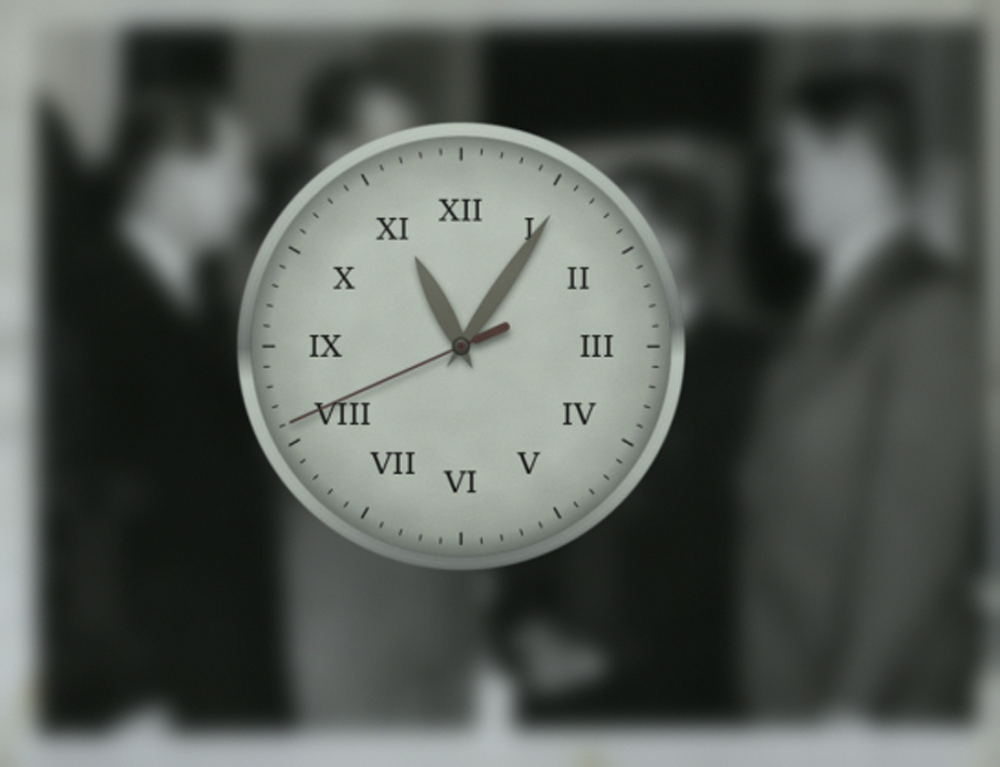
11:05:41
